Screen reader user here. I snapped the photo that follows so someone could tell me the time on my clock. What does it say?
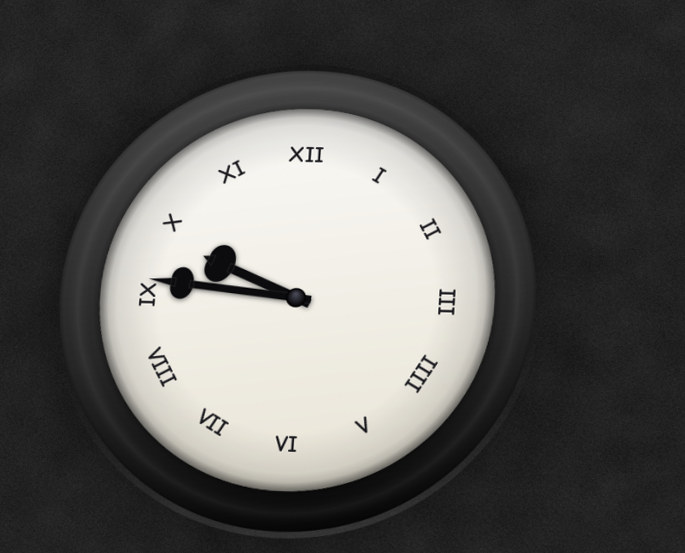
9:46
